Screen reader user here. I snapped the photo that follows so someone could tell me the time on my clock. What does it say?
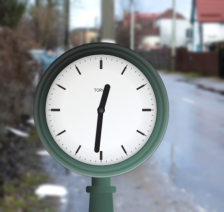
12:31
